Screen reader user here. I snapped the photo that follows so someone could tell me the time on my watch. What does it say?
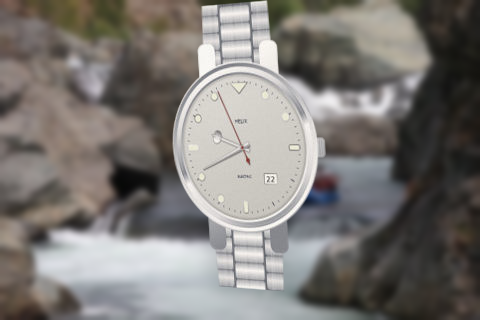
9:40:56
